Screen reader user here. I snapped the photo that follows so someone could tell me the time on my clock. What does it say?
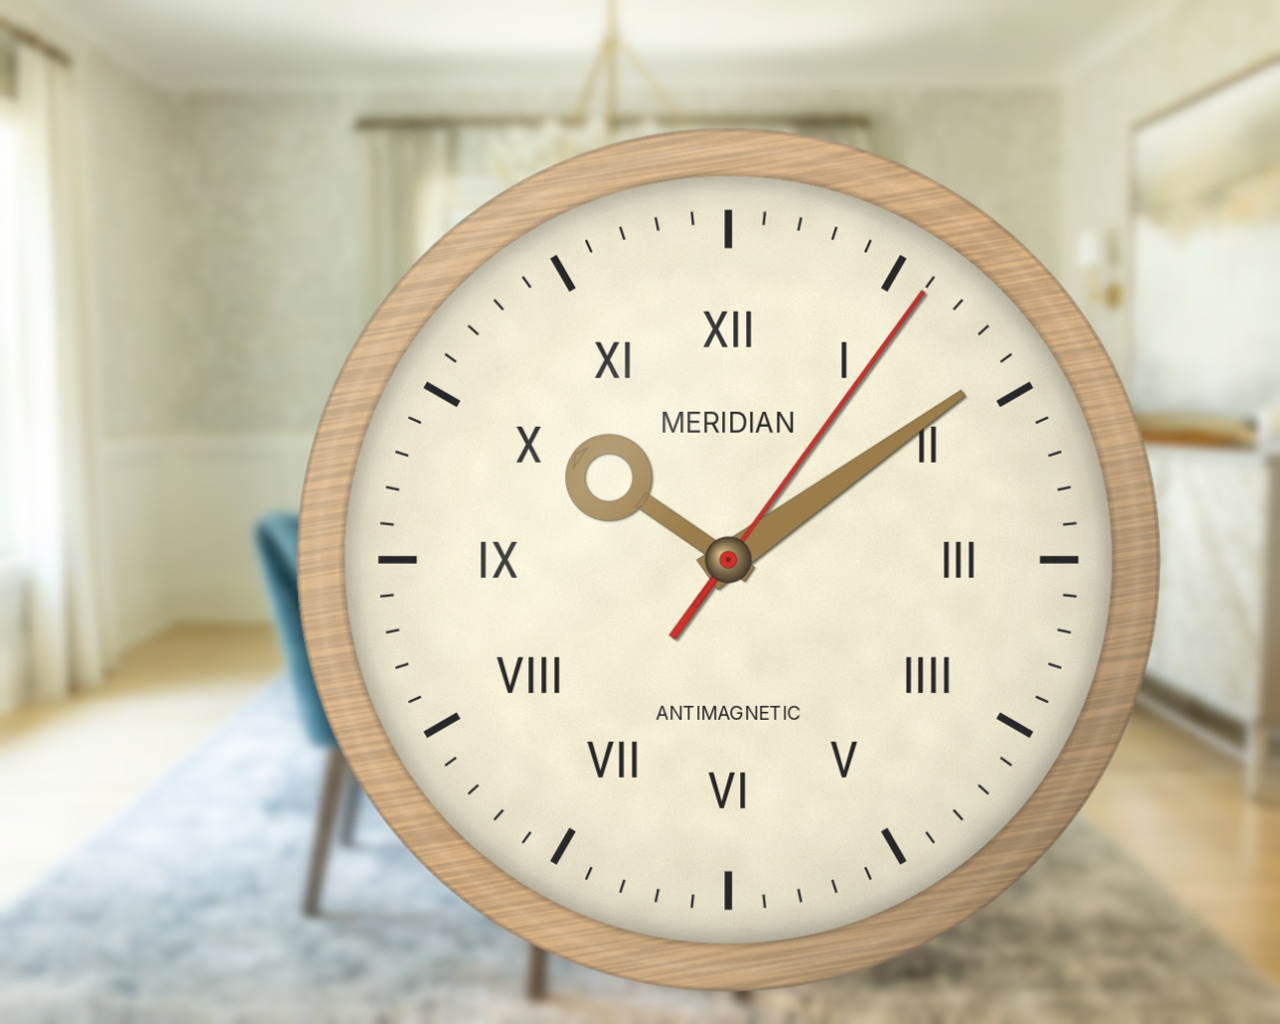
10:09:06
